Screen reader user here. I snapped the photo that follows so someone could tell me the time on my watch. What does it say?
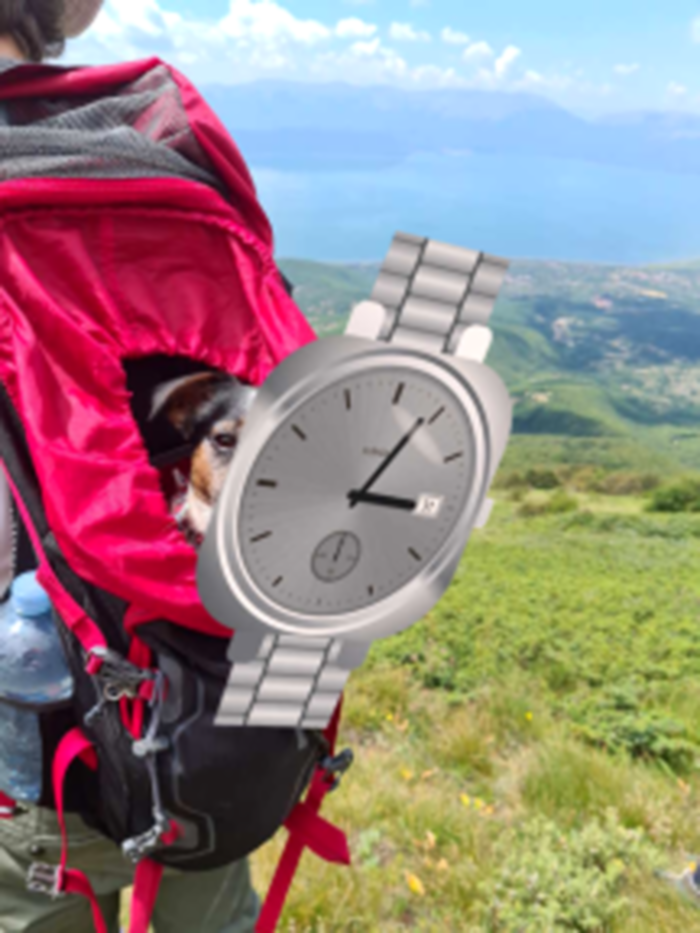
3:04
